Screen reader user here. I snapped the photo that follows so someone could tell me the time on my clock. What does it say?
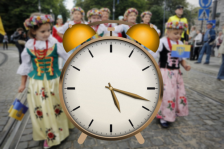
5:18
